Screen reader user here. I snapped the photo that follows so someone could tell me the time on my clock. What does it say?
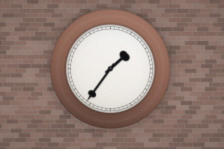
1:36
